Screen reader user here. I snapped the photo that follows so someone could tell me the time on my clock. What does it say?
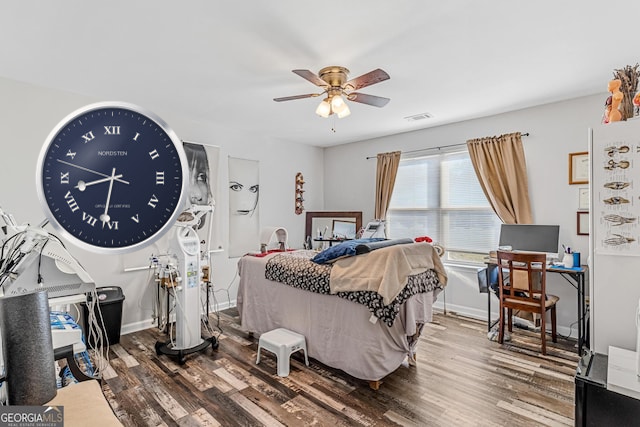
8:31:48
